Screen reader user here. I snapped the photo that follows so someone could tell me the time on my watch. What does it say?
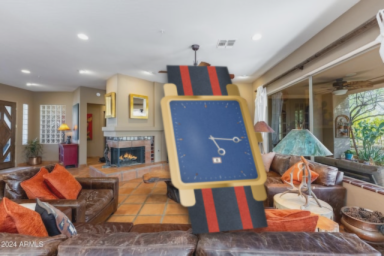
5:16
